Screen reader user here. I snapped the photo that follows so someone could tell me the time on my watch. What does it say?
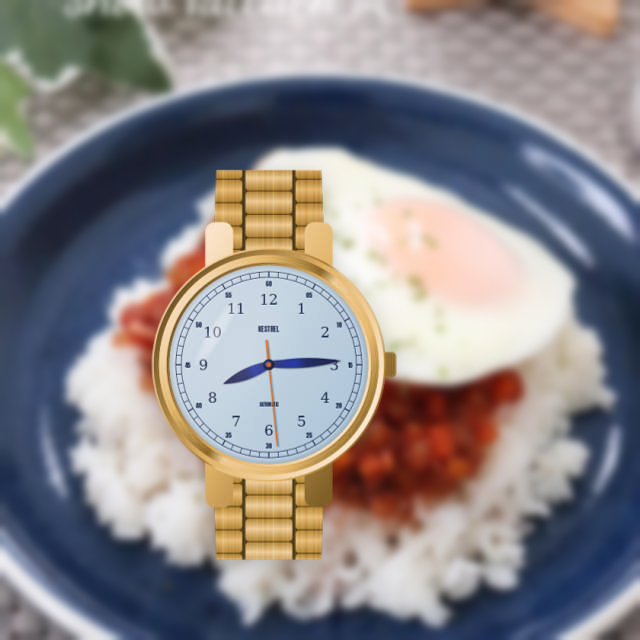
8:14:29
